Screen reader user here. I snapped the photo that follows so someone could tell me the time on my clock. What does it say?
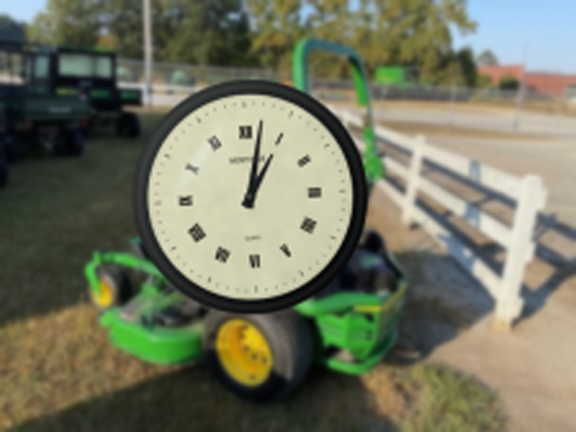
1:02
